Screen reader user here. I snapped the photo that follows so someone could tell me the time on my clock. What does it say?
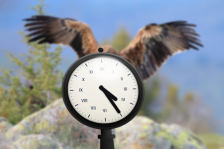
4:25
